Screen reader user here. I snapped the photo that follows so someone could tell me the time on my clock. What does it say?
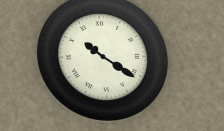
10:21
